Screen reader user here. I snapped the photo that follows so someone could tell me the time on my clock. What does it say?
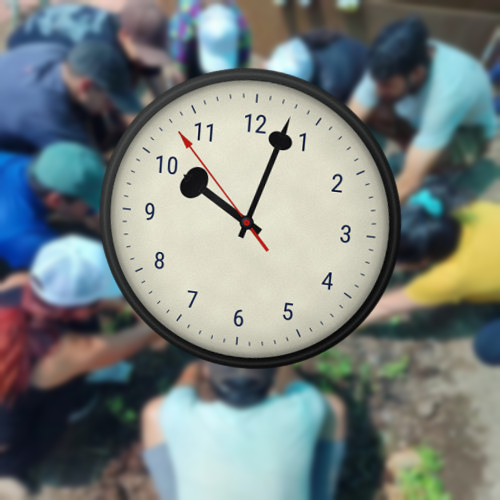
10:02:53
